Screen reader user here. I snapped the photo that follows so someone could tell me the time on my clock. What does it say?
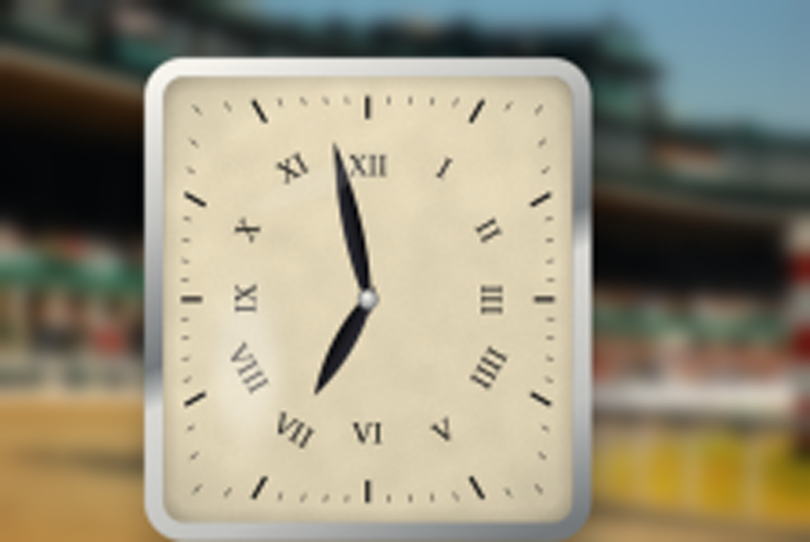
6:58
